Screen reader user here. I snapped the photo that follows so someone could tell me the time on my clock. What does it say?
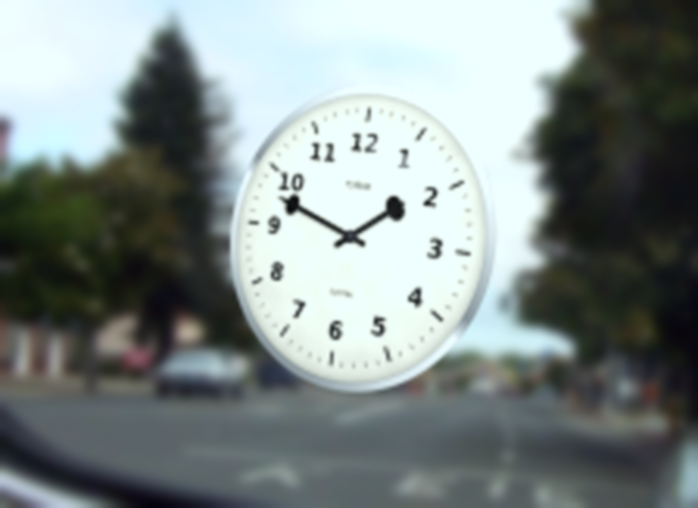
1:48
